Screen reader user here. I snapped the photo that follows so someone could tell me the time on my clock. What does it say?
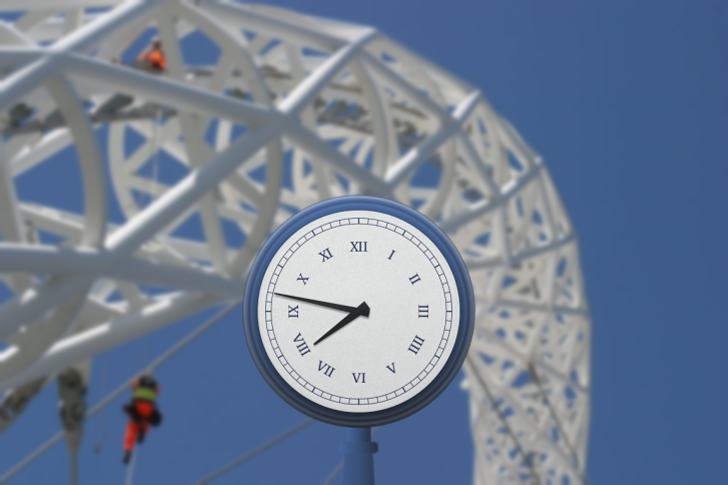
7:47
